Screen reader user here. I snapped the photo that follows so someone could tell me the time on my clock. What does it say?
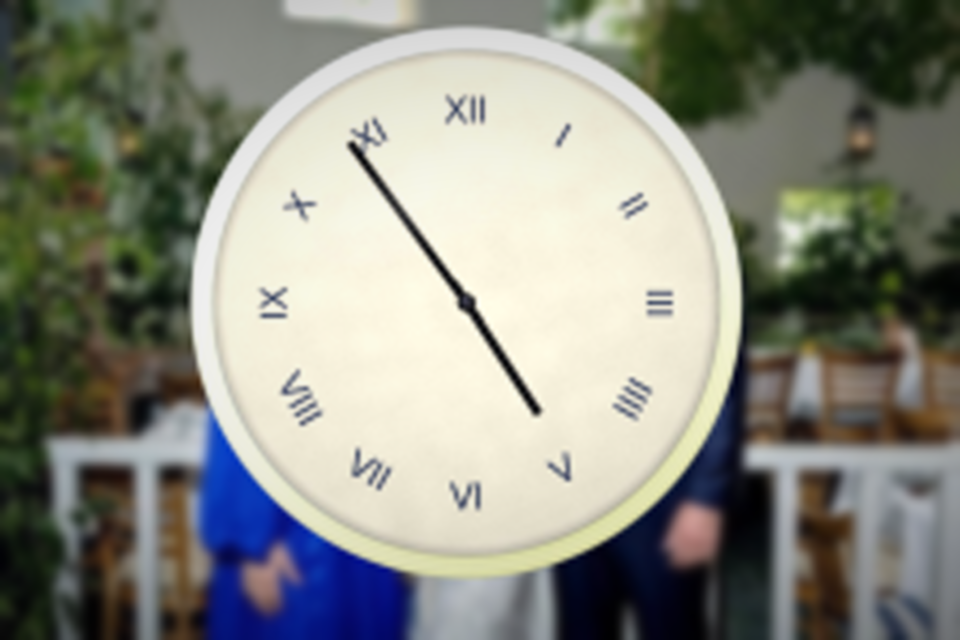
4:54
